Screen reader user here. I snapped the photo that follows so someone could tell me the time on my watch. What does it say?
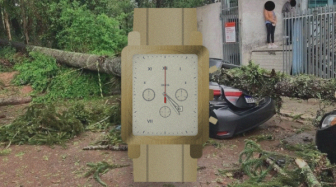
4:24
